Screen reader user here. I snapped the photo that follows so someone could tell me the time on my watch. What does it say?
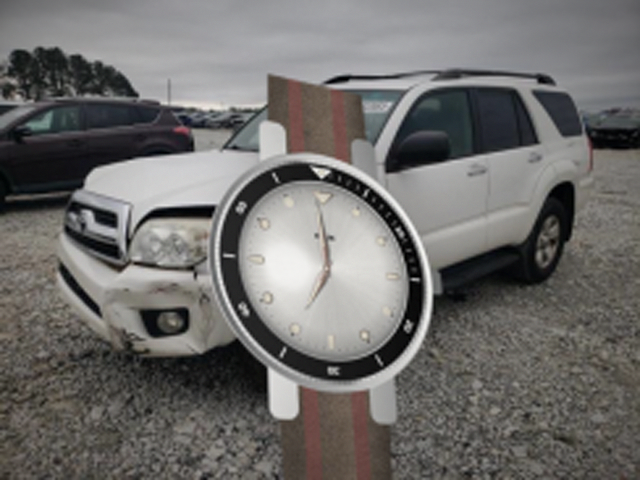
6:59
